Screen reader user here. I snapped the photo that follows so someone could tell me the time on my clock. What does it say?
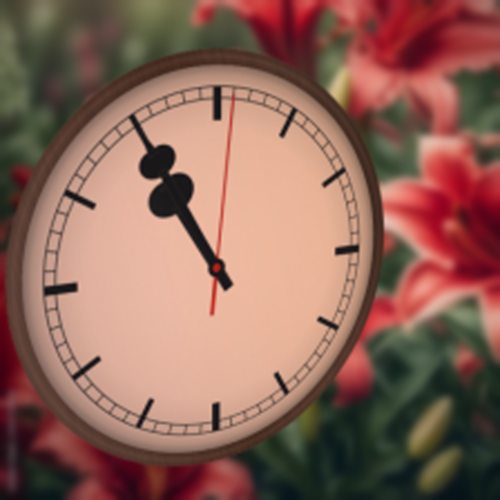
10:55:01
